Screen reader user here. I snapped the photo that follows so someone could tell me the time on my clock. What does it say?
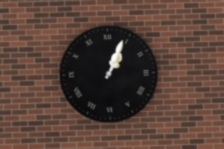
1:04
